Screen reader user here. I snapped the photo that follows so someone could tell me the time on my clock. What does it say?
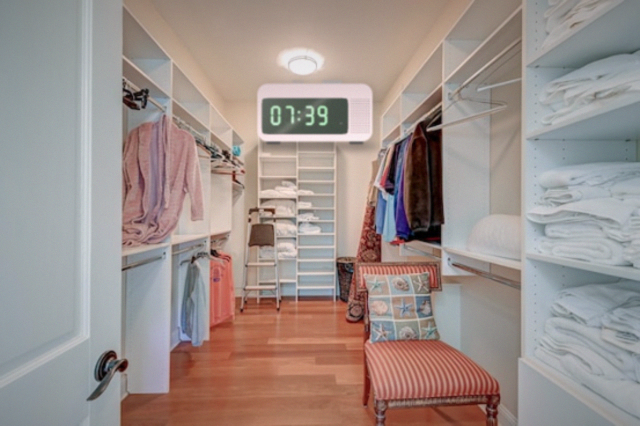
7:39
